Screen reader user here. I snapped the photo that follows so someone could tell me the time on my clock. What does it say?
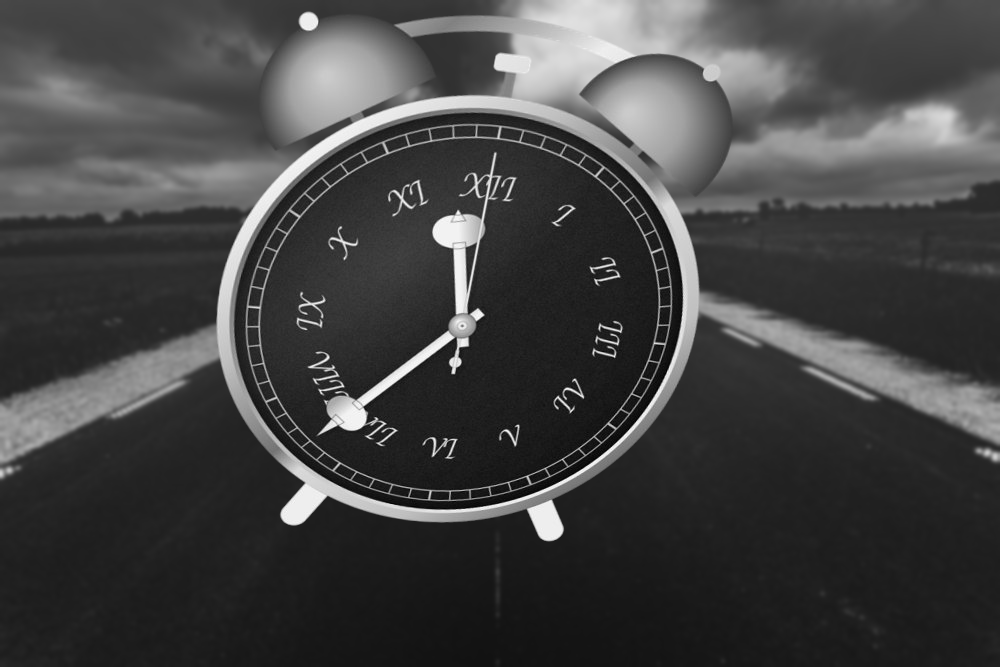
11:37:00
